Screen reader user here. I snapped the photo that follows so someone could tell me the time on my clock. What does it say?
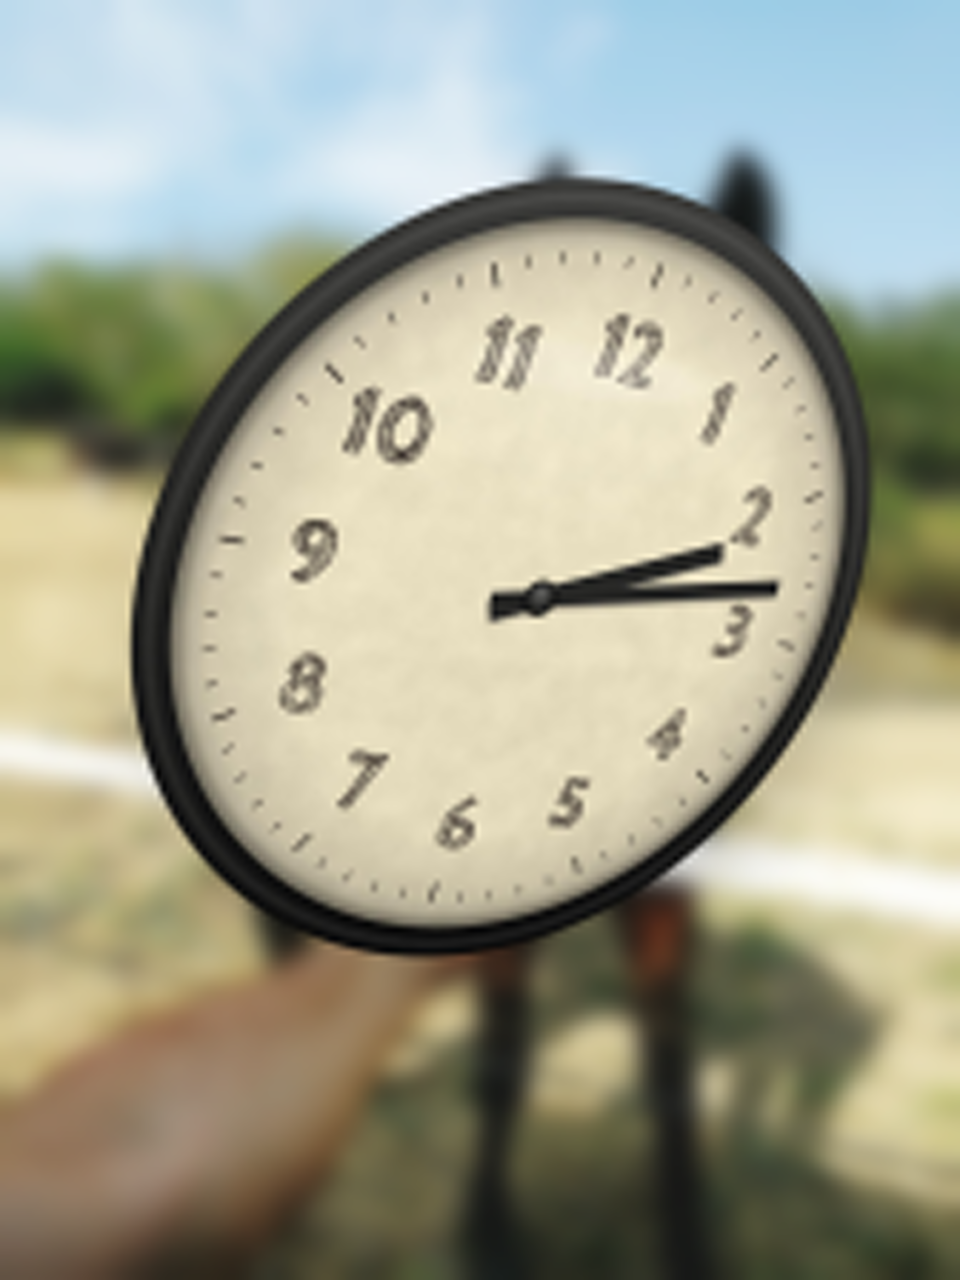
2:13
